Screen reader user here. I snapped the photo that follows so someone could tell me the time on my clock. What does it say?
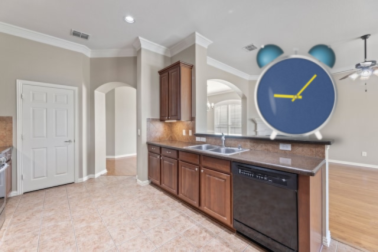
9:07
